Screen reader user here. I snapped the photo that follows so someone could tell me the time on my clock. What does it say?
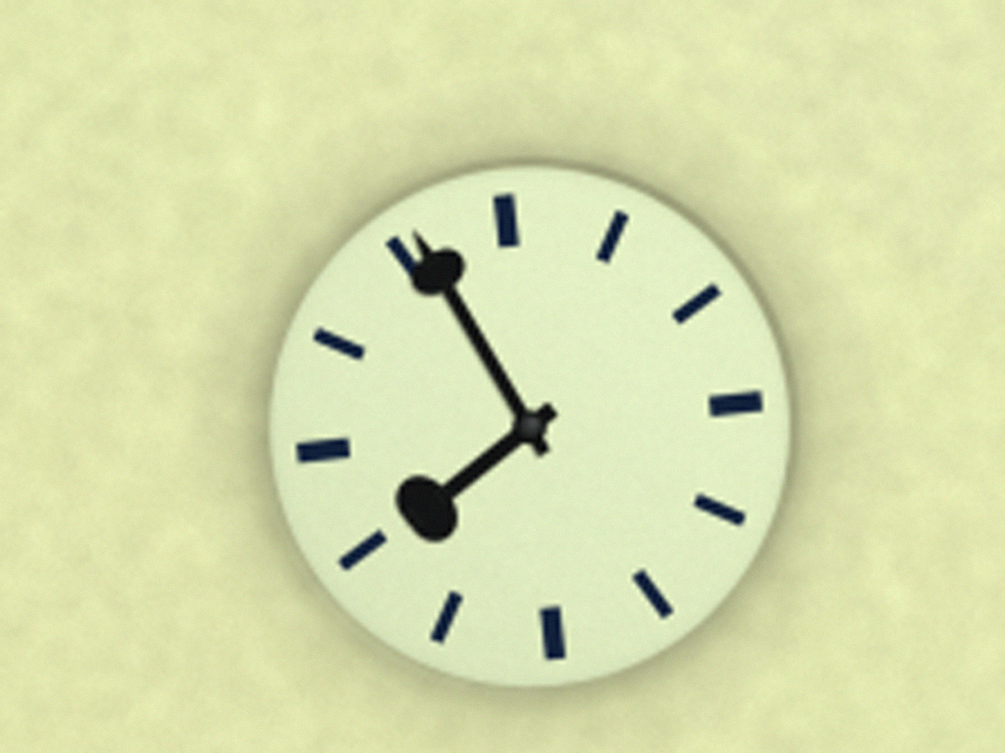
7:56
